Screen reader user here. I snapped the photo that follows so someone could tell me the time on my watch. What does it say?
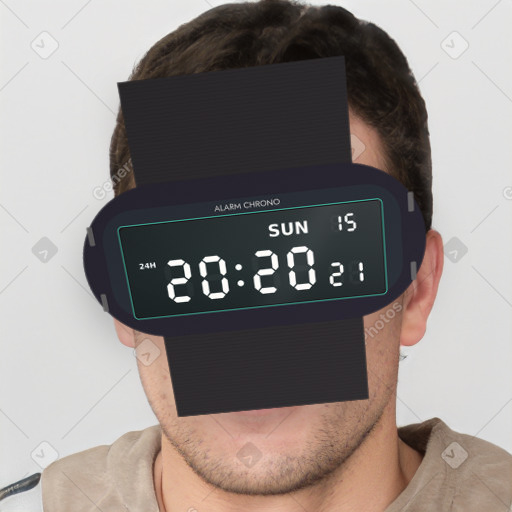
20:20:21
